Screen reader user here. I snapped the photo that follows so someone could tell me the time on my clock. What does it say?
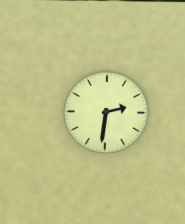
2:31
